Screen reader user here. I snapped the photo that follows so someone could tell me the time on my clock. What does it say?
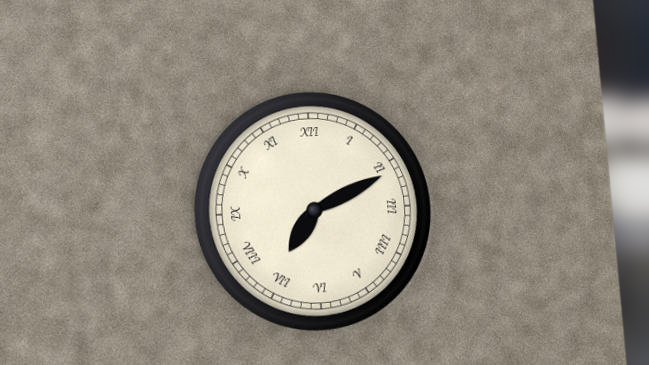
7:11
